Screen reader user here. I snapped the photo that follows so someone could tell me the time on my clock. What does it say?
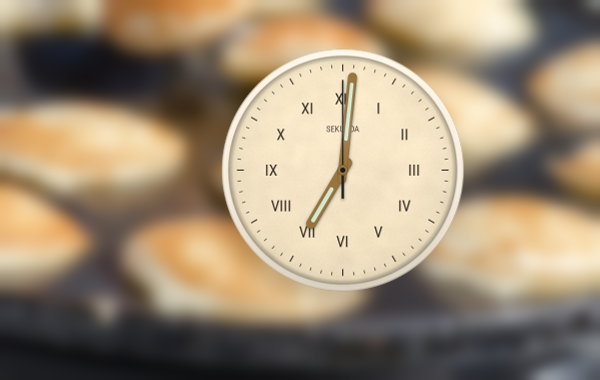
7:01:00
